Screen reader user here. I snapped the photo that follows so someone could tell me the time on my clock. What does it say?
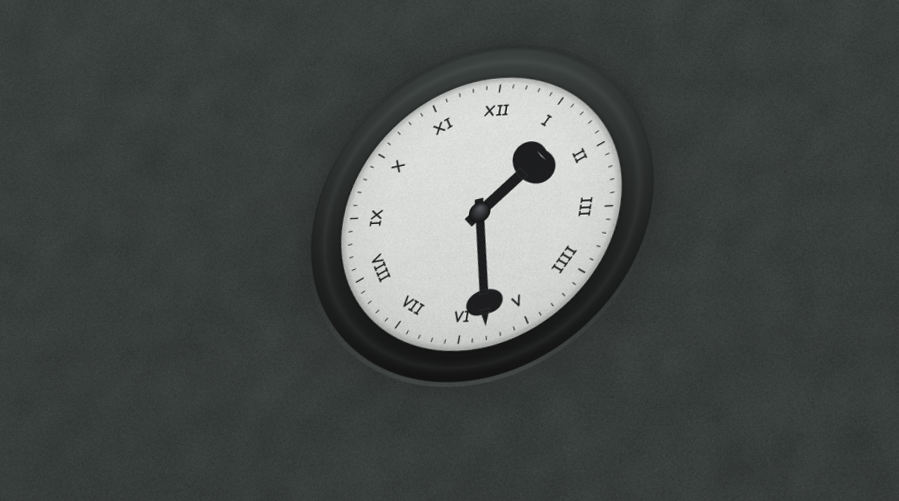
1:28
